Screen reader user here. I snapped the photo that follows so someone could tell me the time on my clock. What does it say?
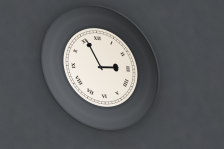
2:56
